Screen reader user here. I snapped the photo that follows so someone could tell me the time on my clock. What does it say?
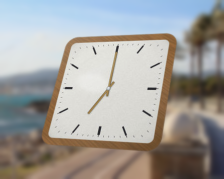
7:00
